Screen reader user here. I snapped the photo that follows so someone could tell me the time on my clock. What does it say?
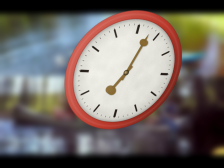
7:03
